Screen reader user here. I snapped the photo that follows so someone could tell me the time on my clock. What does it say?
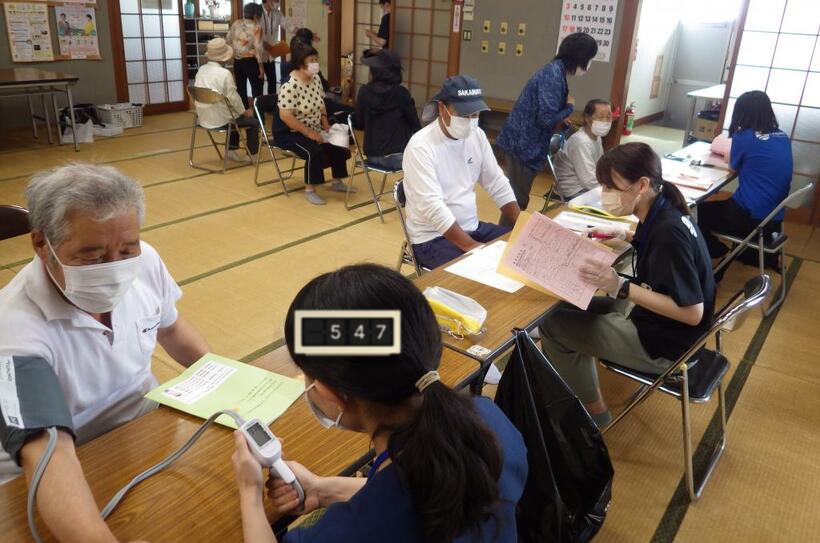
5:47
